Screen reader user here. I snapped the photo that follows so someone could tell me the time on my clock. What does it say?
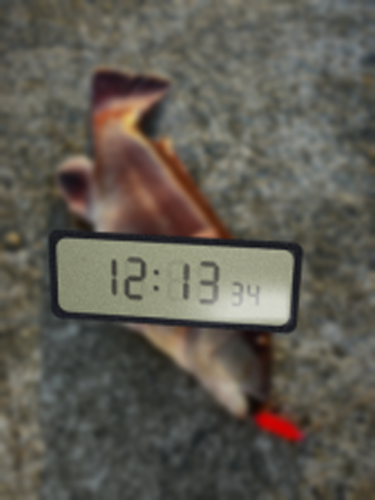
12:13:34
